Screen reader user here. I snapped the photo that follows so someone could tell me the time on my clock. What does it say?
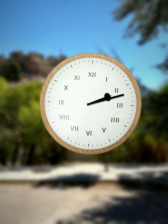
2:12
